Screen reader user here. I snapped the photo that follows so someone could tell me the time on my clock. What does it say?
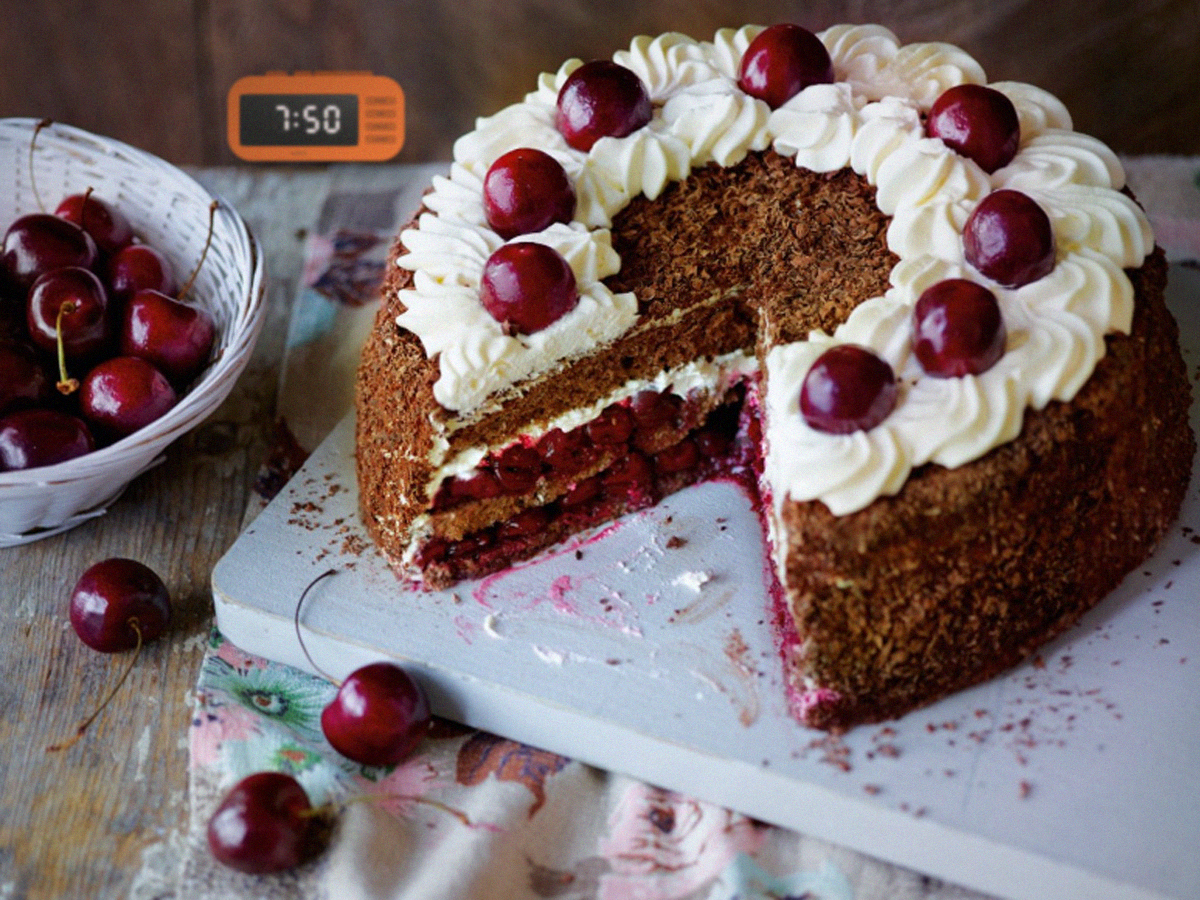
7:50
